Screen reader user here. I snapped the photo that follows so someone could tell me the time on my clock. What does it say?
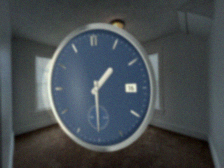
1:30
